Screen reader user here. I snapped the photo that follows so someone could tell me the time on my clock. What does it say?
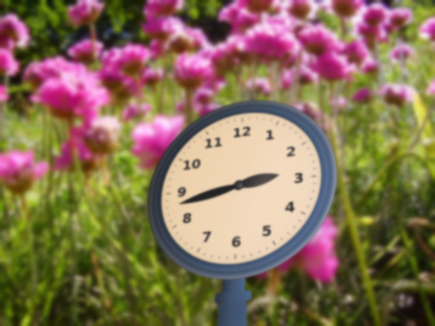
2:43
